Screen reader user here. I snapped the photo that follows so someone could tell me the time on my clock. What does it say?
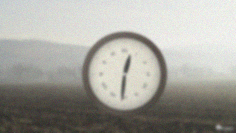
12:31
